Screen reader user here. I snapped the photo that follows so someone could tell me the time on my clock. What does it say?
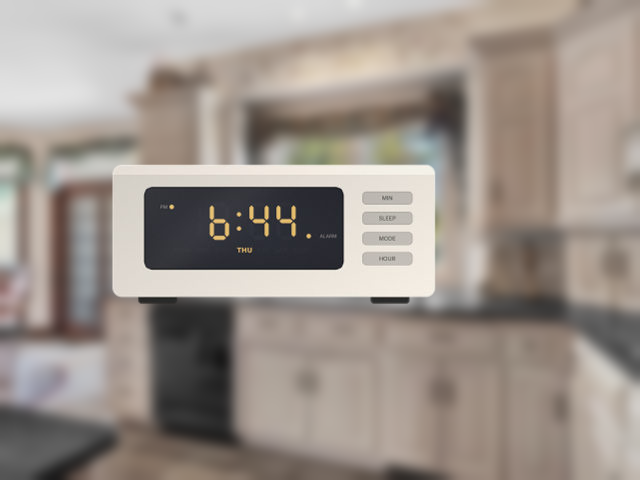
6:44
